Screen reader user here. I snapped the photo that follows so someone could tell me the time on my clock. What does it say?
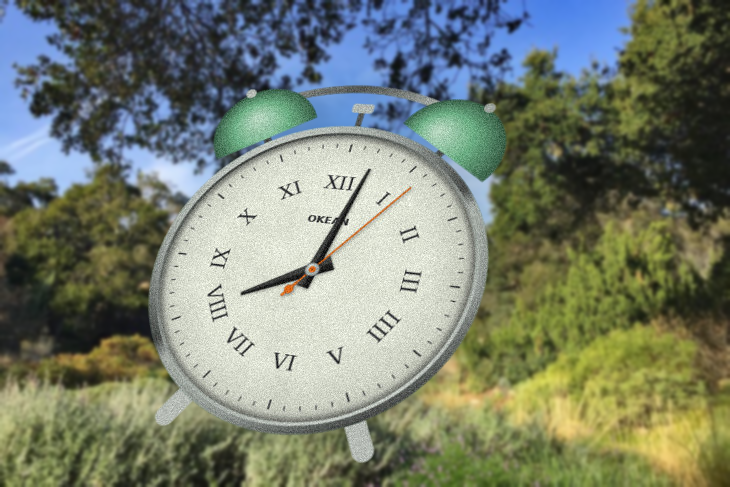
8:02:06
